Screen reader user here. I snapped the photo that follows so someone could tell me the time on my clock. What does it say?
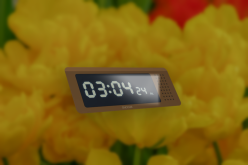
3:04:24
